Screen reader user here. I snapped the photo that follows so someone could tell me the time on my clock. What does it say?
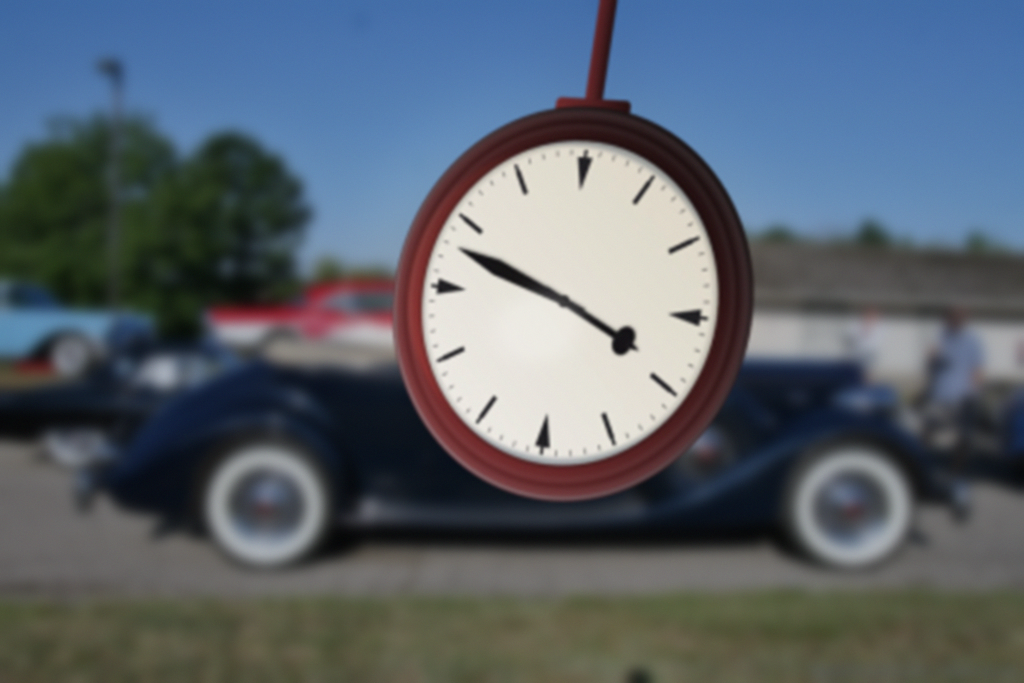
3:48
